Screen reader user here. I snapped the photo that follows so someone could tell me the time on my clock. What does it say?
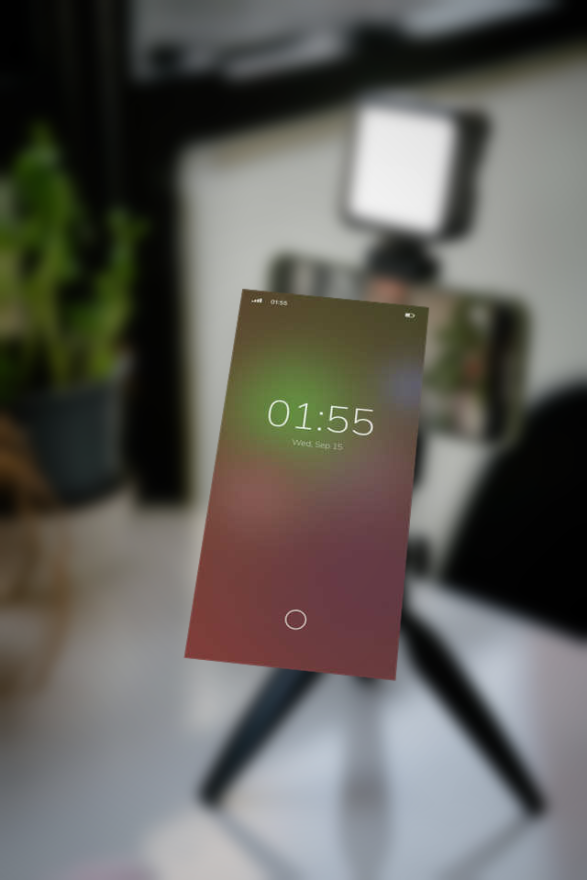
1:55
